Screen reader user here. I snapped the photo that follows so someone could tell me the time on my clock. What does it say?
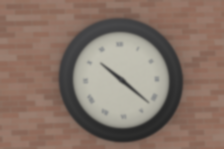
10:22
